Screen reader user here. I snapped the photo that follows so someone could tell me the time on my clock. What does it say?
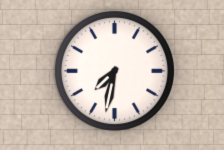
7:32
